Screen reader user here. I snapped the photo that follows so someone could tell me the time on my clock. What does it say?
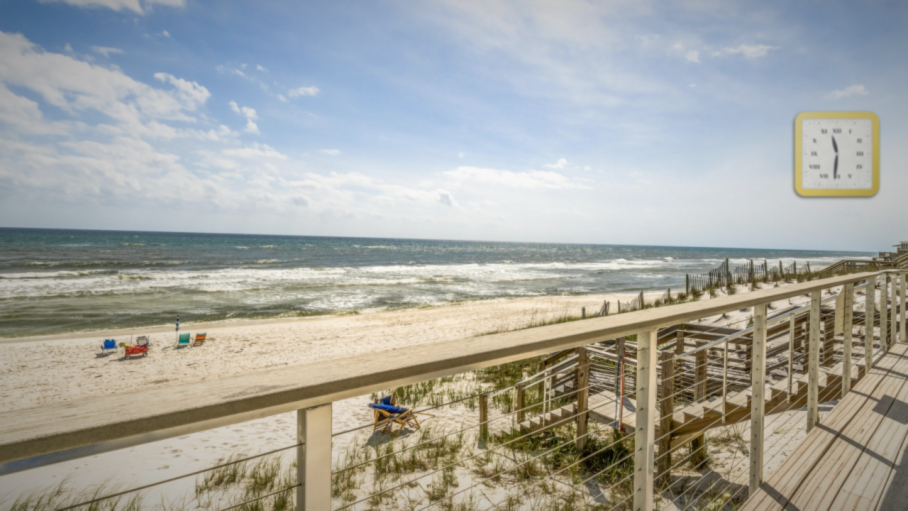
11:31
